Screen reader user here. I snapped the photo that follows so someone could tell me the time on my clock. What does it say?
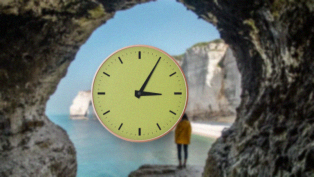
3:05
